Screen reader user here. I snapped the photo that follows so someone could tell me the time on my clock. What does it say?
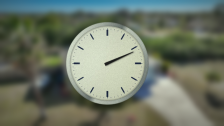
2:11
